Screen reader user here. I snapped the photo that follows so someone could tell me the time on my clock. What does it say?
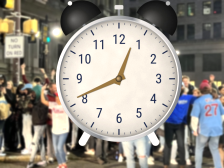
12:41
